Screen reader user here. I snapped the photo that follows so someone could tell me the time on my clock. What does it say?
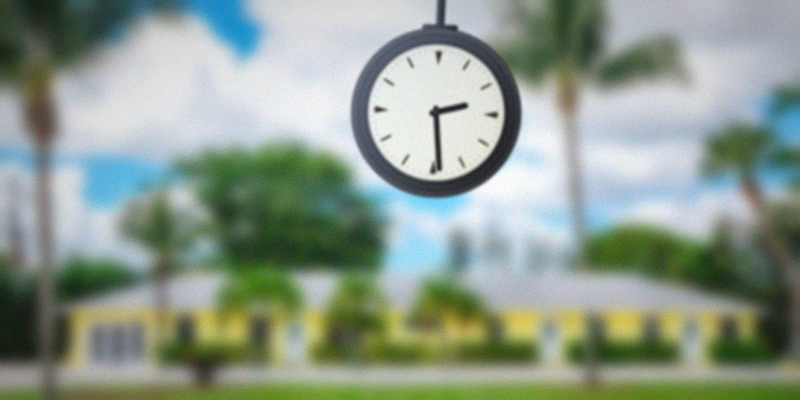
2:29
